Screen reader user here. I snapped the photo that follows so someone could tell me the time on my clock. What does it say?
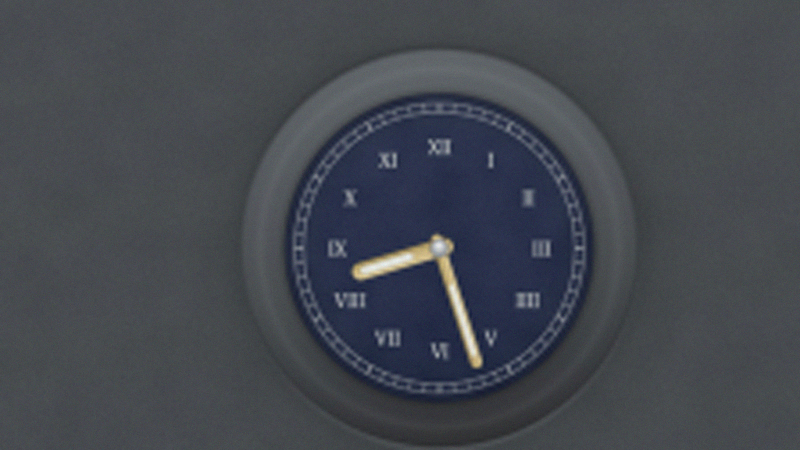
8:27
